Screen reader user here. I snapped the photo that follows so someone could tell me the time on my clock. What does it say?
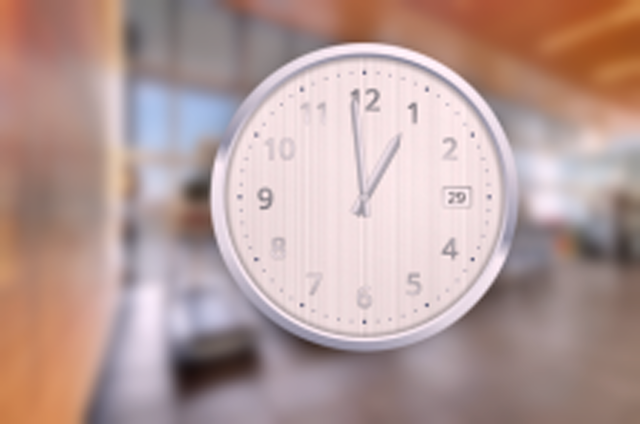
12:59
